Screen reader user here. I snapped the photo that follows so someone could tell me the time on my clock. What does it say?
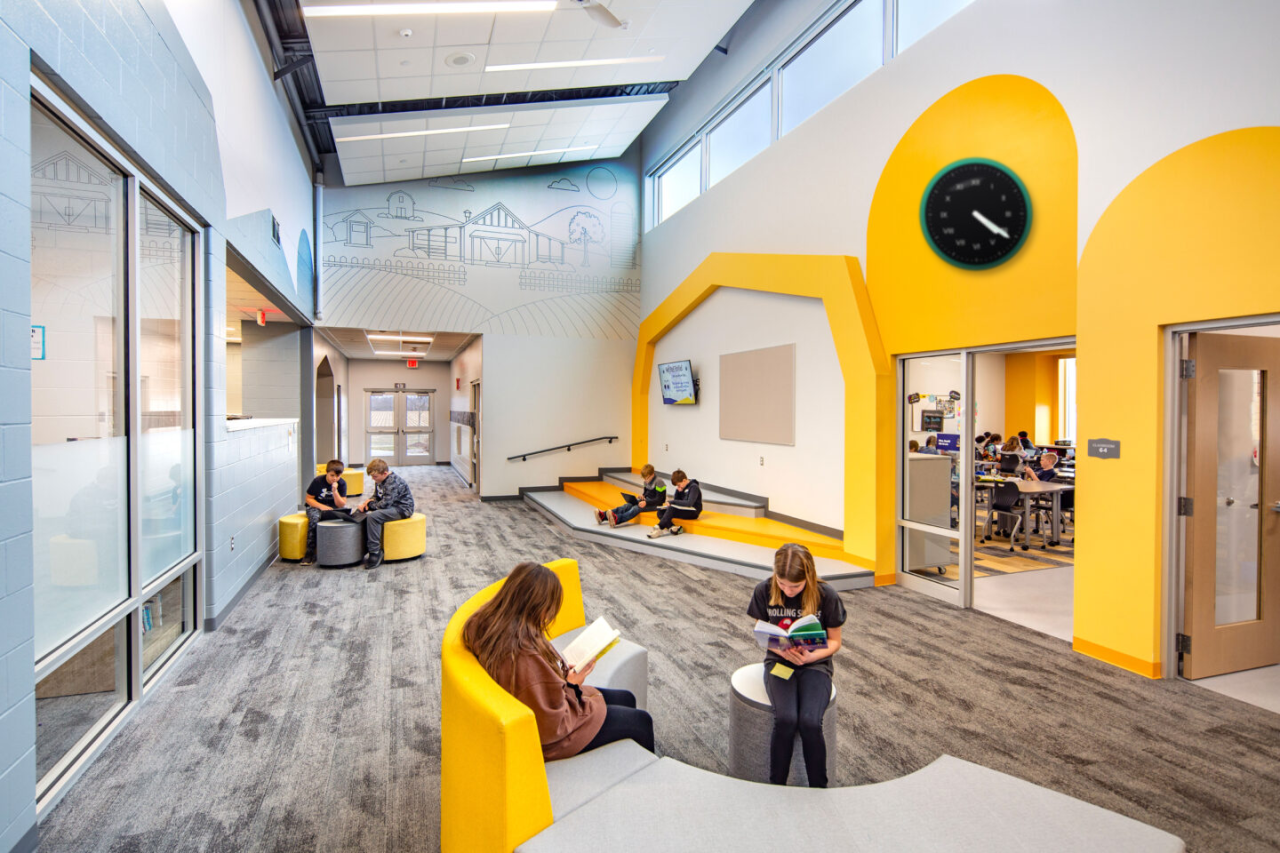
4:21
